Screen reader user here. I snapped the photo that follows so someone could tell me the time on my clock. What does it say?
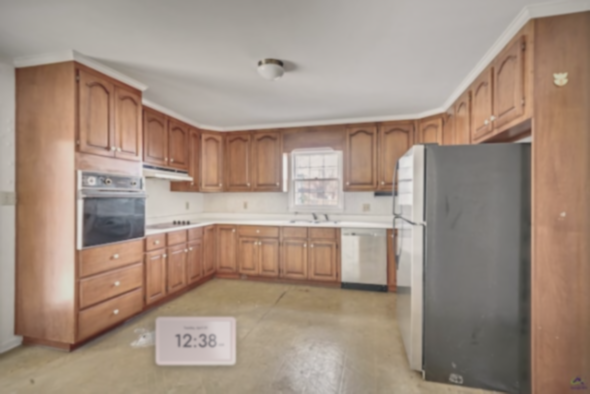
12:38
